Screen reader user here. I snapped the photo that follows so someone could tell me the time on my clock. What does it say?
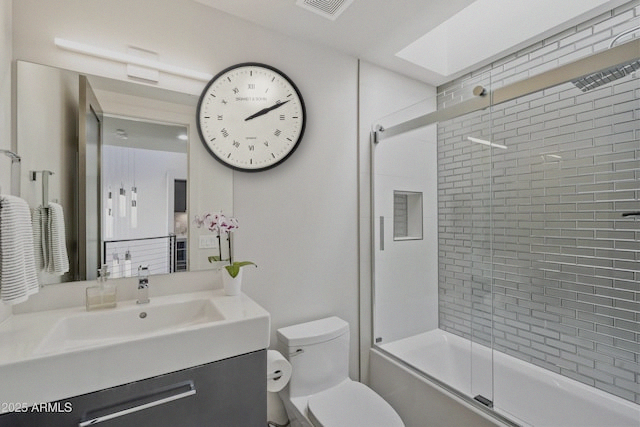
2:11
